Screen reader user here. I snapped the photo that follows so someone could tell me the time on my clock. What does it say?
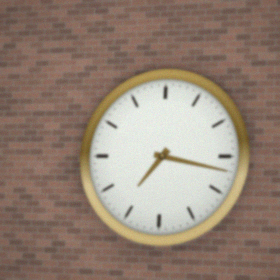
7:17
